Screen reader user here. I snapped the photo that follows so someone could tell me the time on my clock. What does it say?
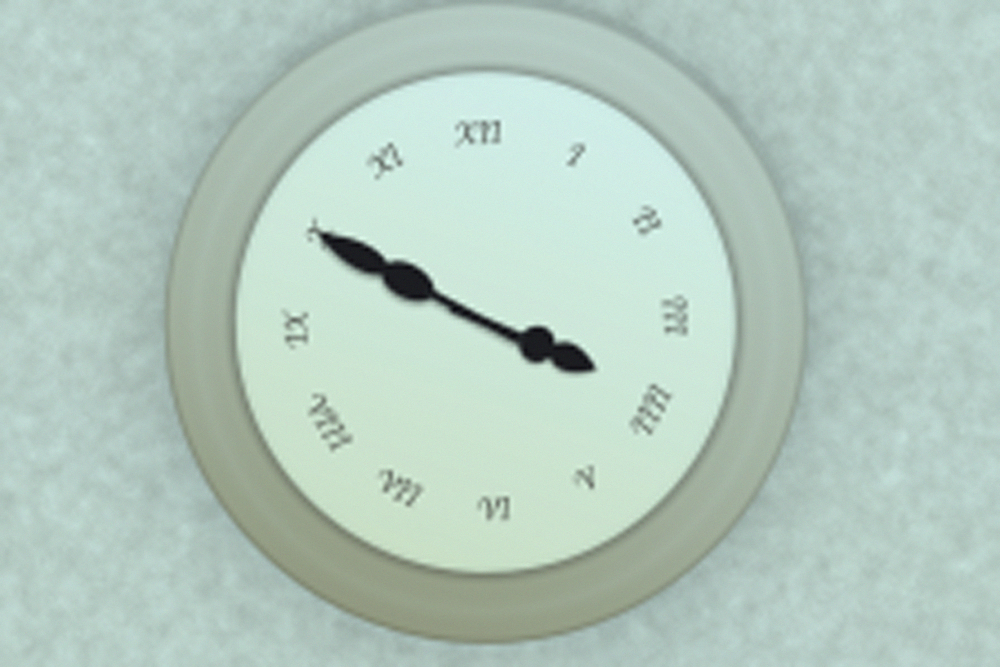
3:50
